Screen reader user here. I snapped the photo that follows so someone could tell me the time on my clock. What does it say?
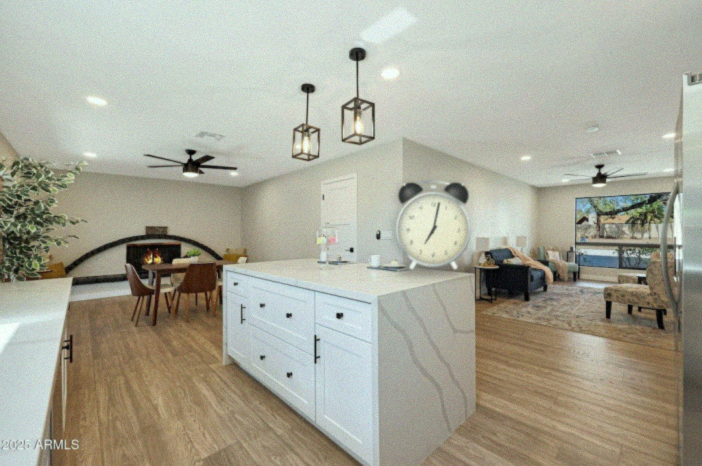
7:02
